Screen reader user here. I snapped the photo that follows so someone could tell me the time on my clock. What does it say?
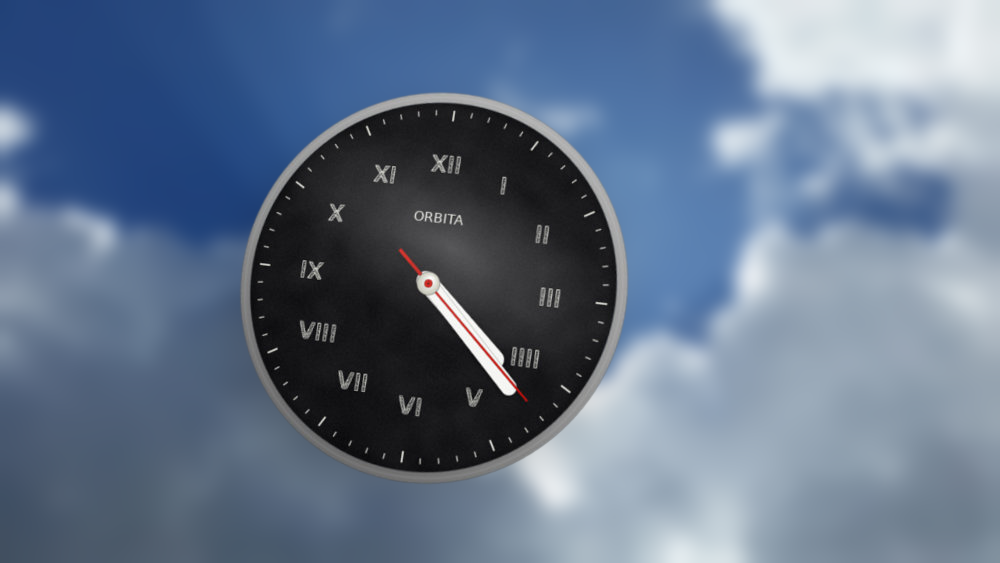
4:22:22
